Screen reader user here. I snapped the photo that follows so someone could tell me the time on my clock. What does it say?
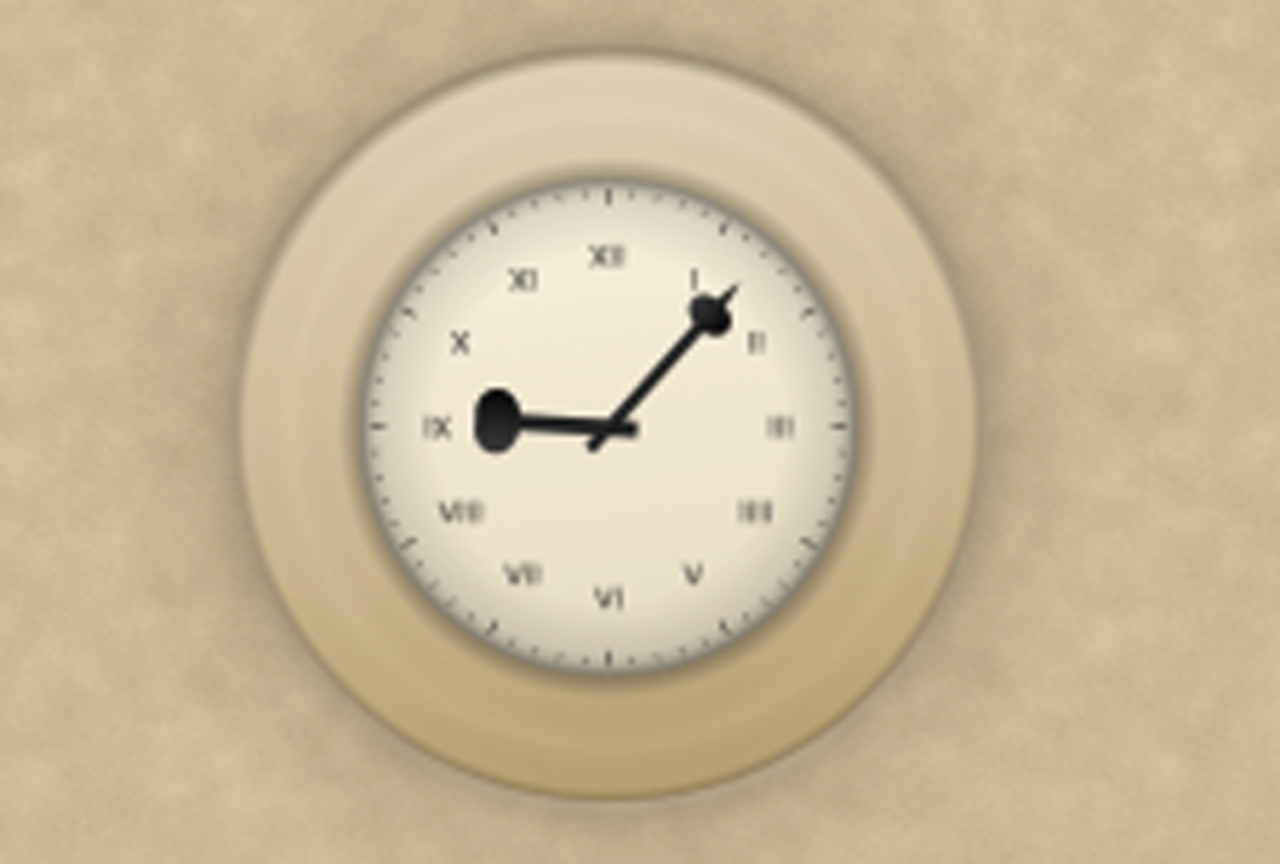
9:07
